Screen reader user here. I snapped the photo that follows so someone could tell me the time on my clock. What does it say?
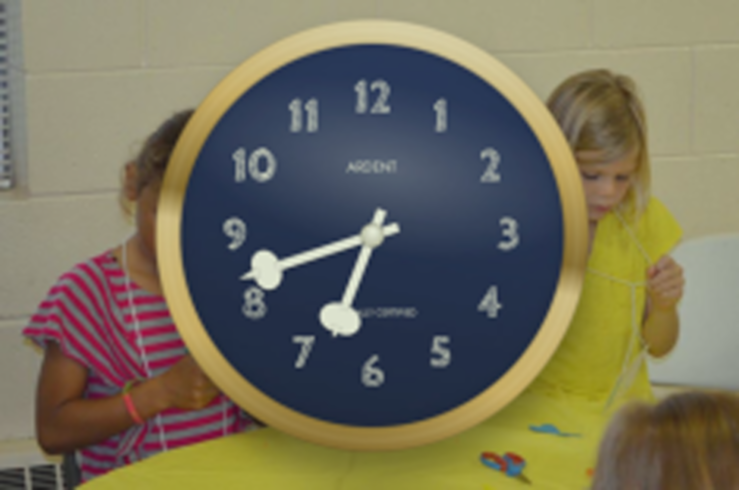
6:42
